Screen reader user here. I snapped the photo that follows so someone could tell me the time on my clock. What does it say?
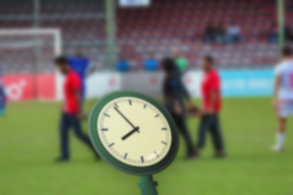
7:54
